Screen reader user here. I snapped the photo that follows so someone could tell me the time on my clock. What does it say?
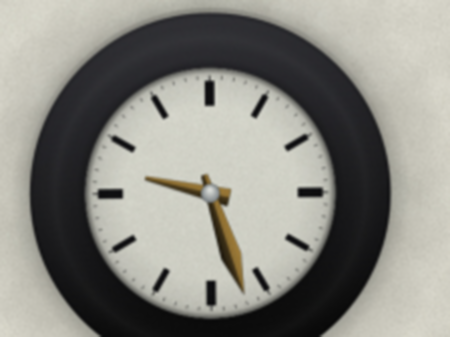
9:27
